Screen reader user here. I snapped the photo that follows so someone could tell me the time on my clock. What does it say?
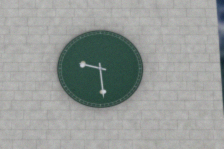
9:29
